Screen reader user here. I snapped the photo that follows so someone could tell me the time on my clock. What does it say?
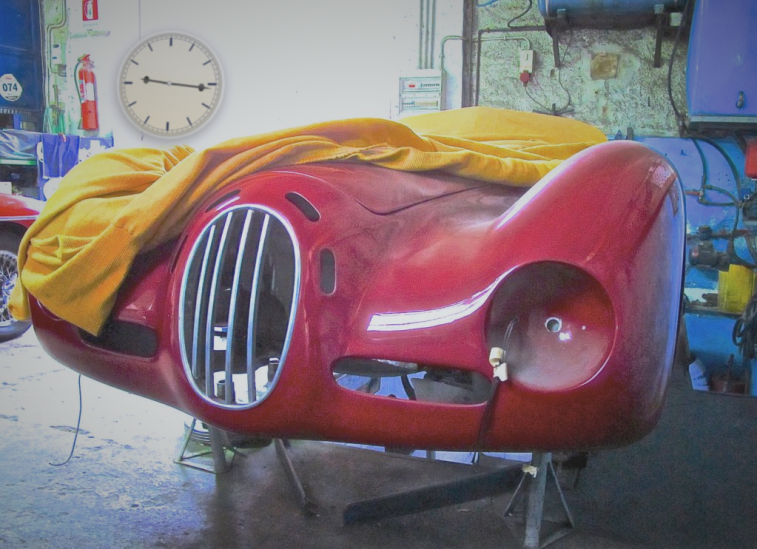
9:16
